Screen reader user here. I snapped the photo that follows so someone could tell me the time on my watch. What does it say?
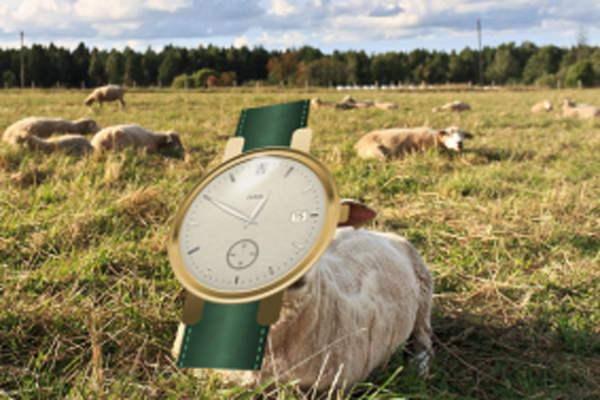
12:50
